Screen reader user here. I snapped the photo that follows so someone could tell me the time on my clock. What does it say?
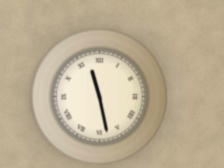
11:28
